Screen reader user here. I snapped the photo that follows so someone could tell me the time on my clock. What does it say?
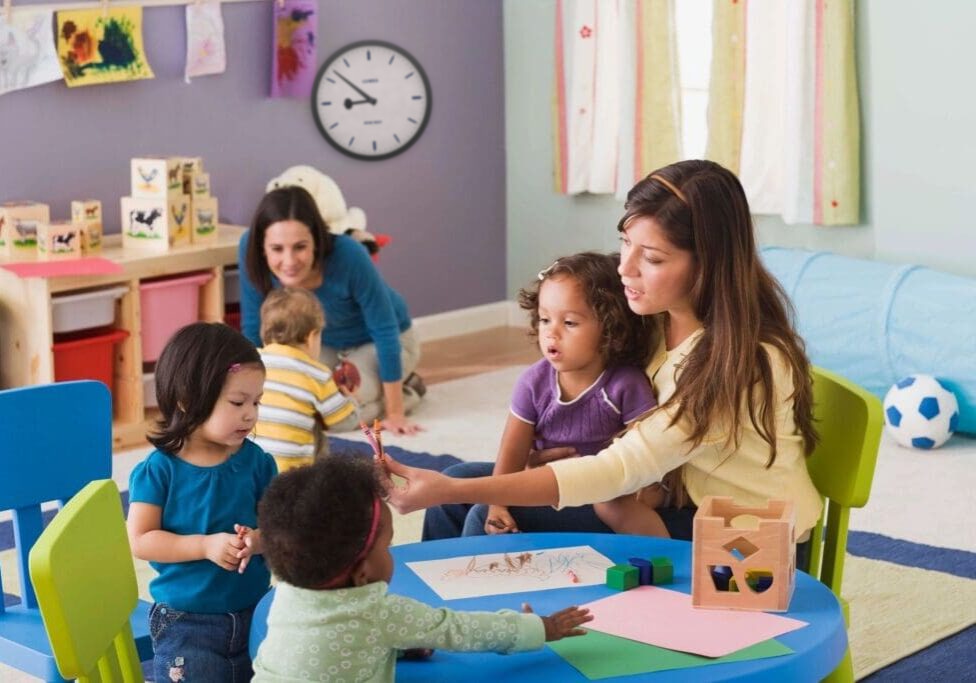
8:52
